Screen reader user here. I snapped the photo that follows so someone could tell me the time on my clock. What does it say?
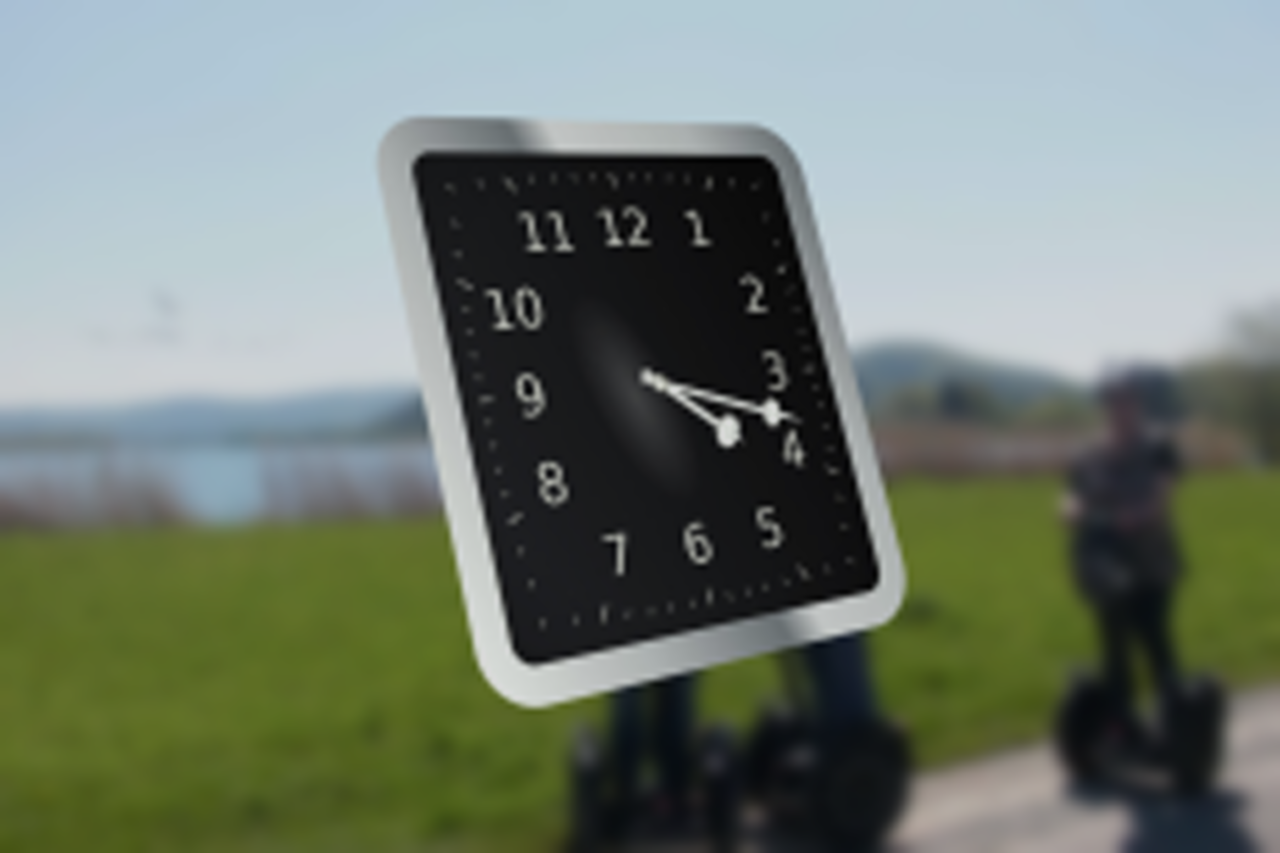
4:18
